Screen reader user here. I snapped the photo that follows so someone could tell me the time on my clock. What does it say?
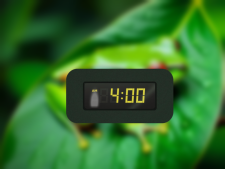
4:00
